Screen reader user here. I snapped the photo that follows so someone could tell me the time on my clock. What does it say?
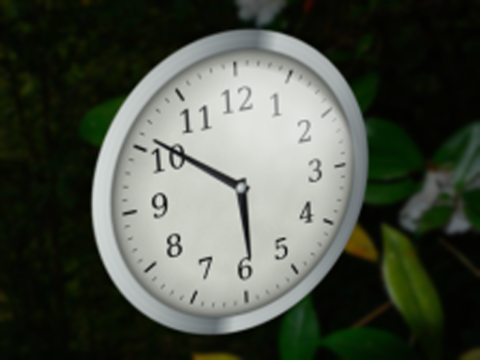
5:51
